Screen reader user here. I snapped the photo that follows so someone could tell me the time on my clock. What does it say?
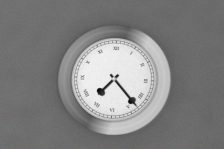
7:23
